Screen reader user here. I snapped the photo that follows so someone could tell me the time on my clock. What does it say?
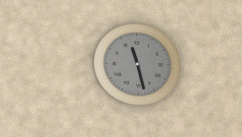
11:28
